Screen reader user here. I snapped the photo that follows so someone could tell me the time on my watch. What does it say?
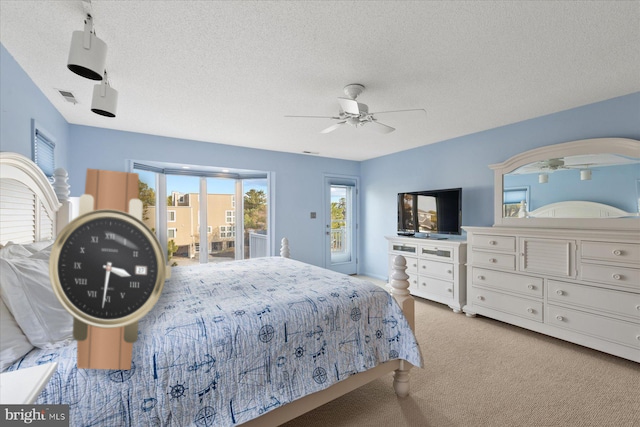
3:31
